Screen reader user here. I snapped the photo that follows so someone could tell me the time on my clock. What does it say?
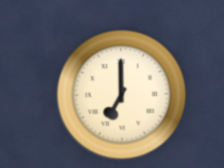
7:00
